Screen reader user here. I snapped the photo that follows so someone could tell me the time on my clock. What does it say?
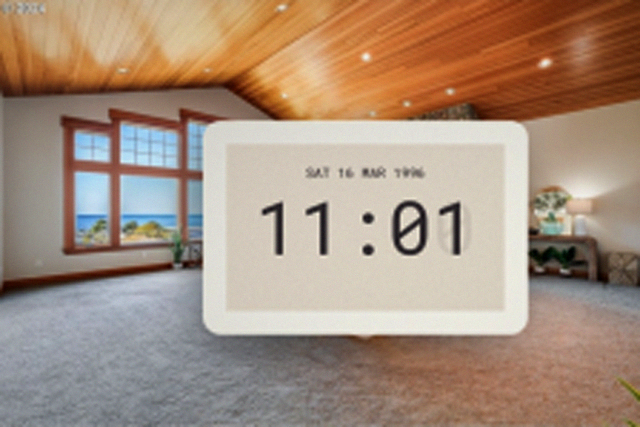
11:01
